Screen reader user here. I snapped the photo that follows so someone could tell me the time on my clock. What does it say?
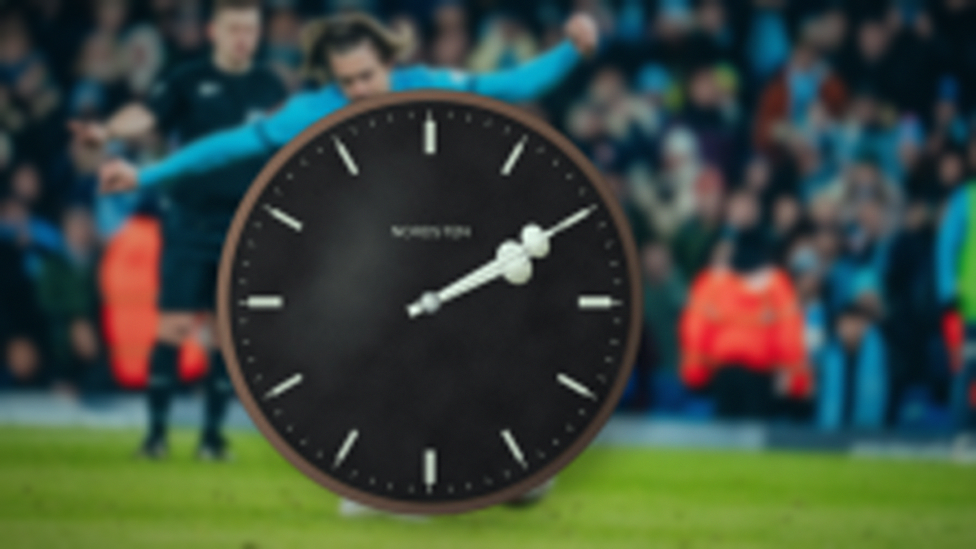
2:10
